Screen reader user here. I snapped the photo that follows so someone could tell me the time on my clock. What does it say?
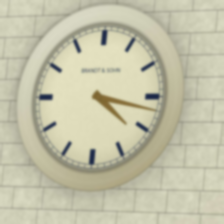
4:17
